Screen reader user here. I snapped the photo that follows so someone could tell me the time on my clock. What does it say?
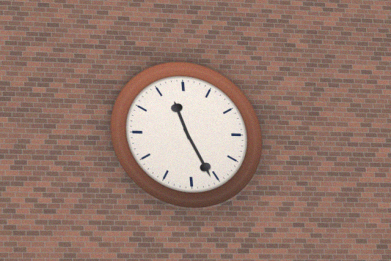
11:26
